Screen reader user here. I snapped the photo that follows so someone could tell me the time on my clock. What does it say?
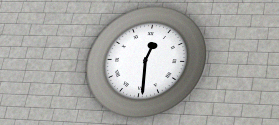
12:29
